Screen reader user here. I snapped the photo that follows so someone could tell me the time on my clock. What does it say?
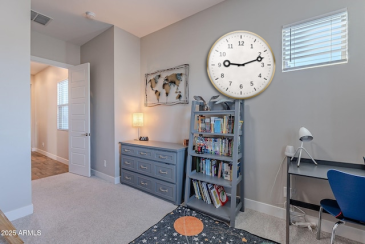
9:12
